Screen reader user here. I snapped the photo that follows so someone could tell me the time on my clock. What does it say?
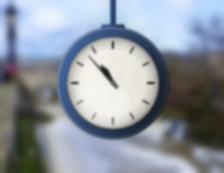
10:53
